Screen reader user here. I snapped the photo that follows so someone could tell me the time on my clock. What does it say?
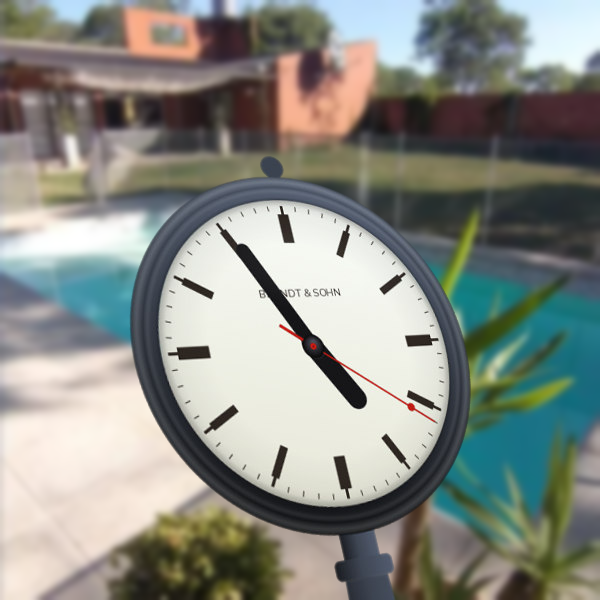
4:55:21
